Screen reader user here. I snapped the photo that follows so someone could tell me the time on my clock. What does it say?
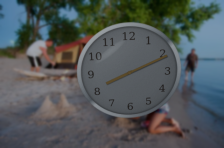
8:11
